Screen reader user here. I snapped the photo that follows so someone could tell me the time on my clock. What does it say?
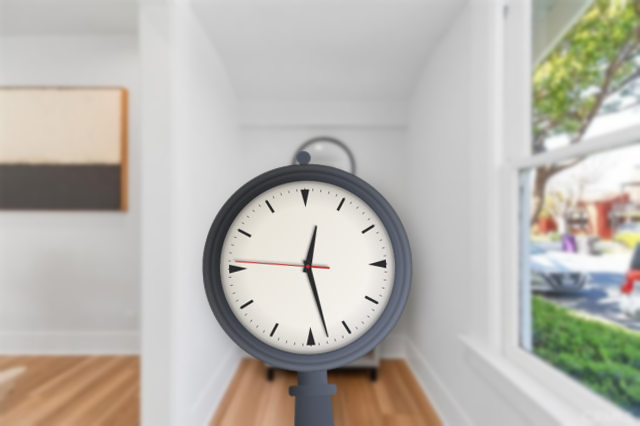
12:27:46
